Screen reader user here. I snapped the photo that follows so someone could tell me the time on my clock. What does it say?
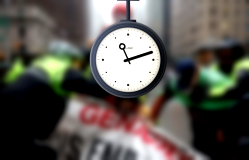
11:12
